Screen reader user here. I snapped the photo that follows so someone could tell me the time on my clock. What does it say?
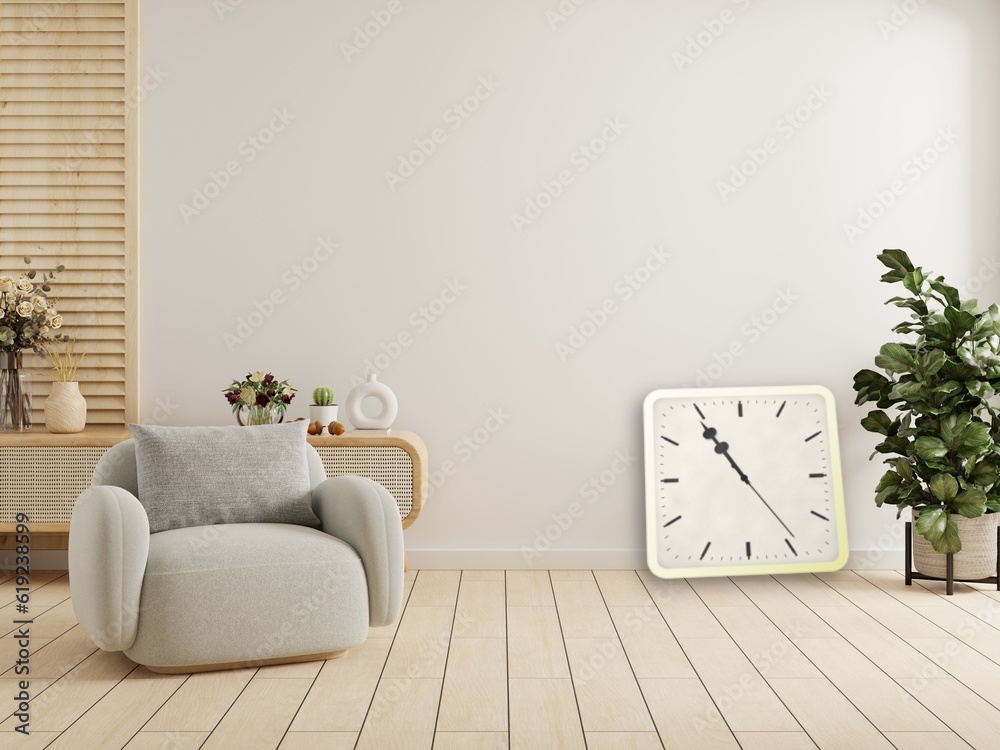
10:54:24
